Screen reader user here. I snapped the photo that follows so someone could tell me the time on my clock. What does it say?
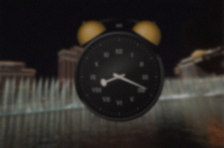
8:19
